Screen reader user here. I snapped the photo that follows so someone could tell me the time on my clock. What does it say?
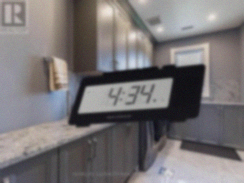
4:34
